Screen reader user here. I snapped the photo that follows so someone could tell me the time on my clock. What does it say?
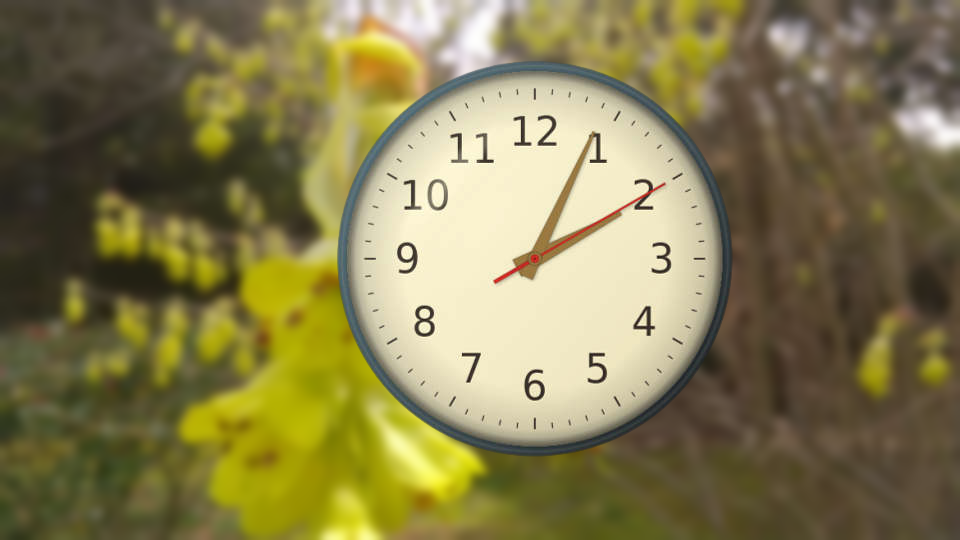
2:04:10
